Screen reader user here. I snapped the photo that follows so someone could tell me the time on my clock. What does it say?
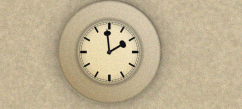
1:59
